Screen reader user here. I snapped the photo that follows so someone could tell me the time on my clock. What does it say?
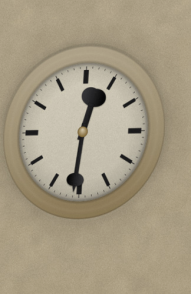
12:31
